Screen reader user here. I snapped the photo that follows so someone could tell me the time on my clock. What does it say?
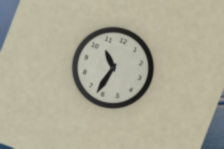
10:32
